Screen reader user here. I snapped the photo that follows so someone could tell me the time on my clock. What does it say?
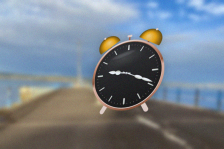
9:19
